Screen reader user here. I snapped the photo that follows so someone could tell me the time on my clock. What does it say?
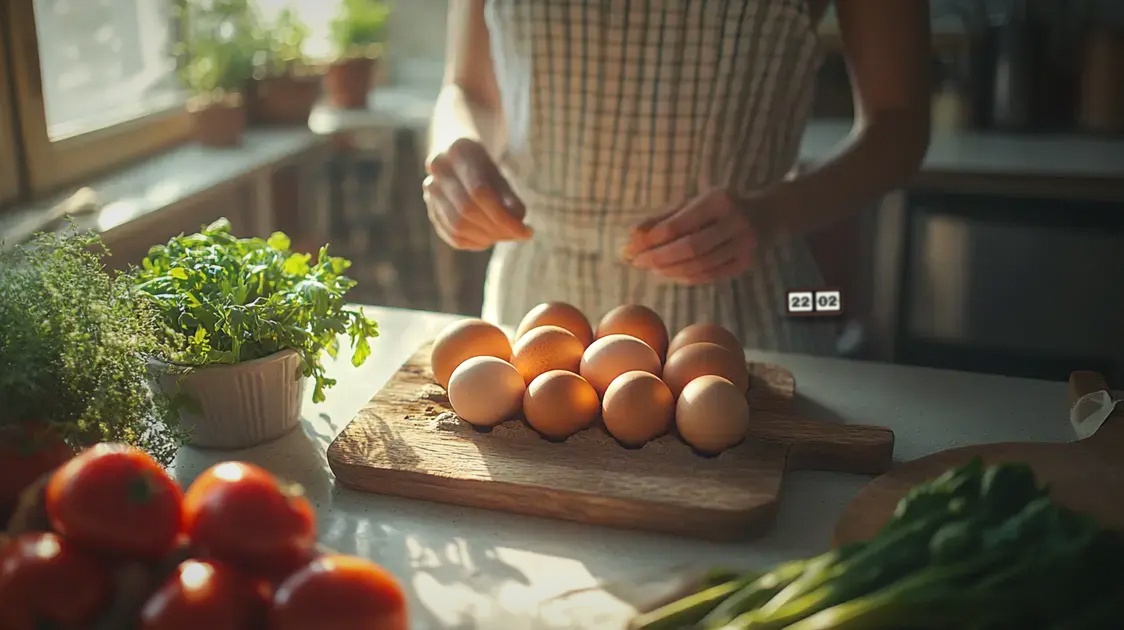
22:02
